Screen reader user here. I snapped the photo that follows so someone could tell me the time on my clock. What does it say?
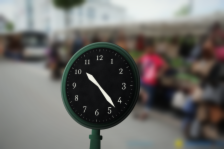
10:23
